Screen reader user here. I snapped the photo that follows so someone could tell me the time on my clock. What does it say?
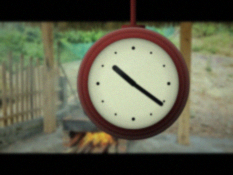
10:21
